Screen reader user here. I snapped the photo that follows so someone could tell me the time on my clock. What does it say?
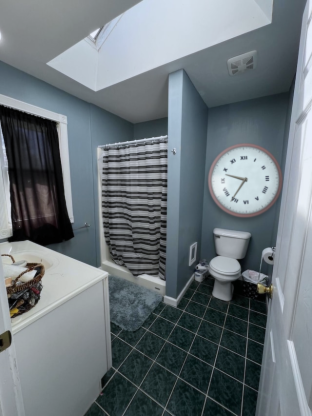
9:36
